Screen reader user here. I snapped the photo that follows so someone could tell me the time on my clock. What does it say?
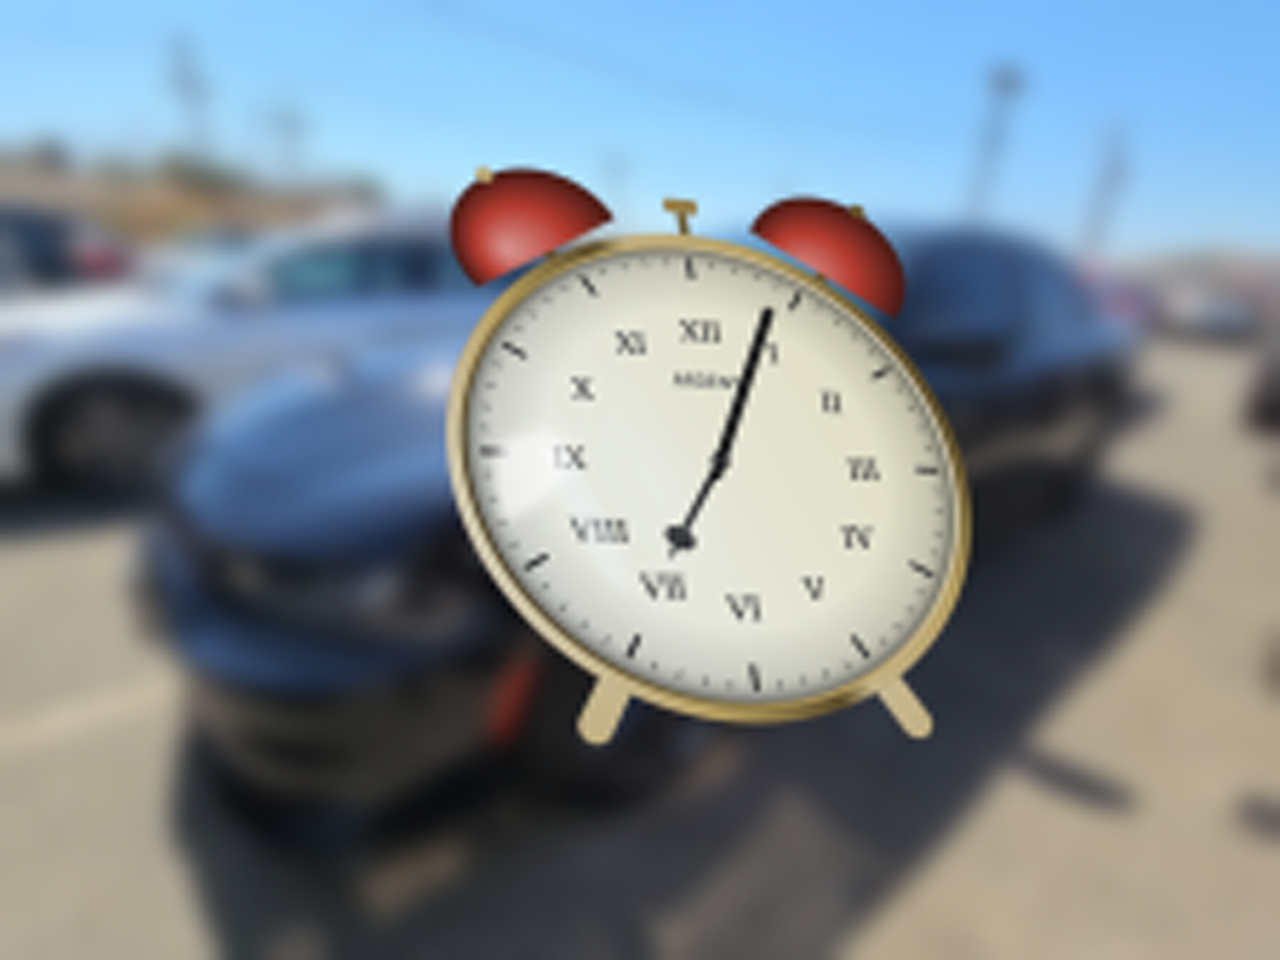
7:04
